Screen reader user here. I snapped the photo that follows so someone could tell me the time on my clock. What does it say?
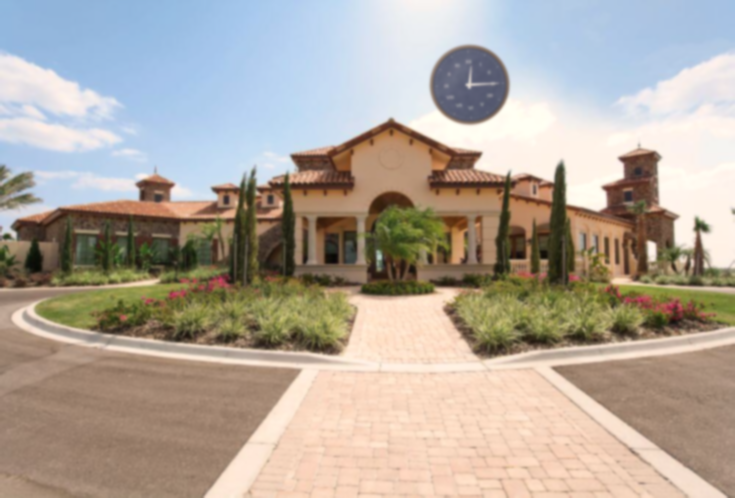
12:15
